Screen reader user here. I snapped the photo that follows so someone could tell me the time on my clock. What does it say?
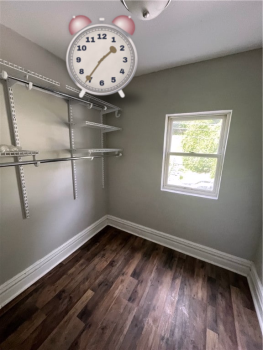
1:36
